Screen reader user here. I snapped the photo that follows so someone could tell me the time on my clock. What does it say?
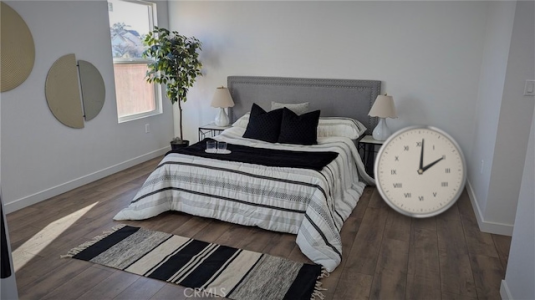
2:01
